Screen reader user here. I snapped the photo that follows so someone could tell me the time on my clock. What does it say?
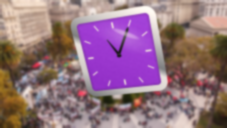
11:05
